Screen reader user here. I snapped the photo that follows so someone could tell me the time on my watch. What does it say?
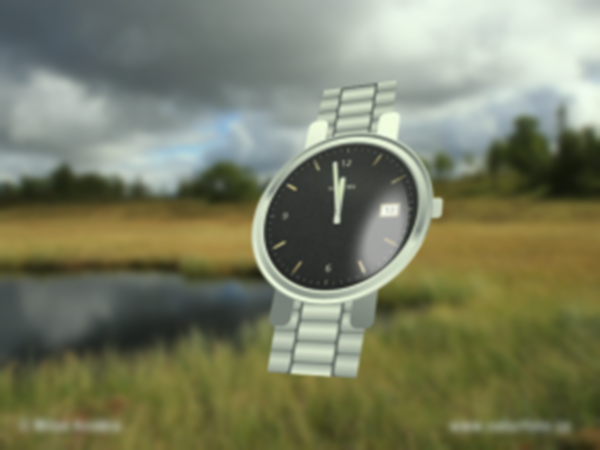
11:58
